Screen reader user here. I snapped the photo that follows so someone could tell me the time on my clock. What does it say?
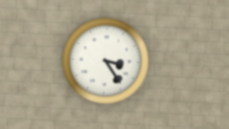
3:24
